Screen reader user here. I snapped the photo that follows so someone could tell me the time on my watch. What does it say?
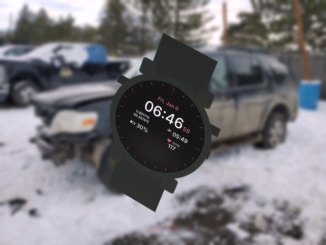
6:46
